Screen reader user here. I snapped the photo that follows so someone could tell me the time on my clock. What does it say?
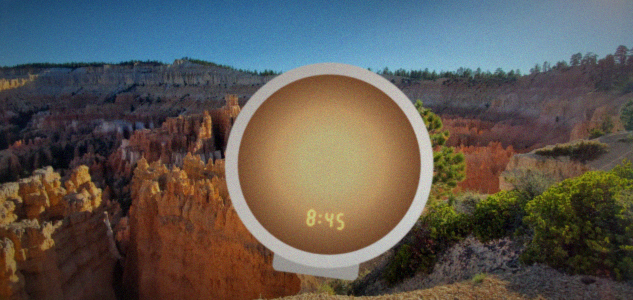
8:45
